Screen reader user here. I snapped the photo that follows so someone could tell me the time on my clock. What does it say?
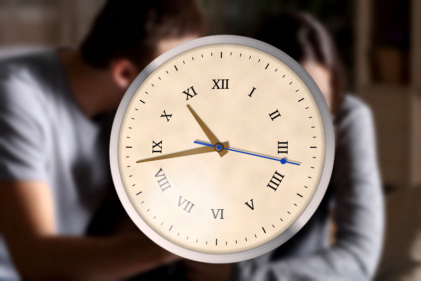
10:43:17
